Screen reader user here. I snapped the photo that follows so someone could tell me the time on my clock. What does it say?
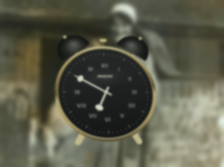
6:50
